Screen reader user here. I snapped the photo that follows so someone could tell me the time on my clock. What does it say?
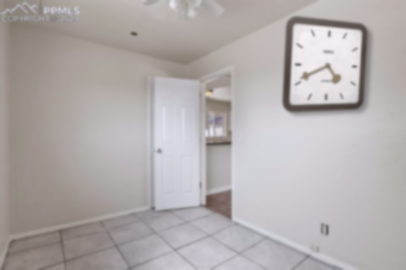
4:41
